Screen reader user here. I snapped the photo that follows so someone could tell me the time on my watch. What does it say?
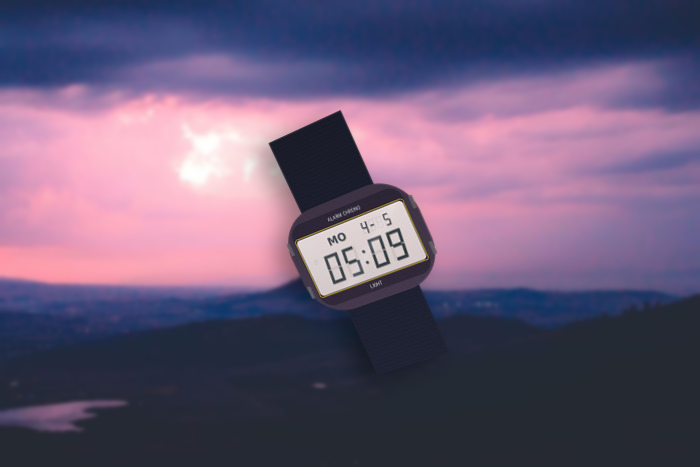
5:09
